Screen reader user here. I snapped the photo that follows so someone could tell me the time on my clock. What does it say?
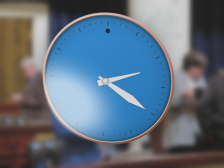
2:20
